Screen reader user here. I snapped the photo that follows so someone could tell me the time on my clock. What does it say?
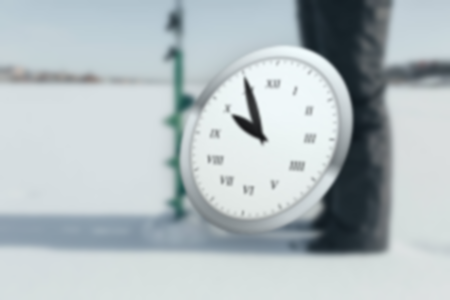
9:55
